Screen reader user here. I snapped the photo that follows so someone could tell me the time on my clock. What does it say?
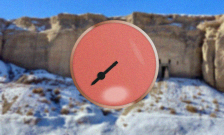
7:38
